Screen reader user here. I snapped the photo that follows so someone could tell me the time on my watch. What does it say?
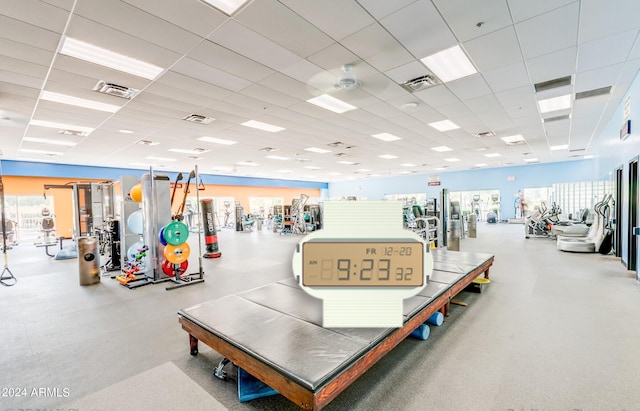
9:23:32
